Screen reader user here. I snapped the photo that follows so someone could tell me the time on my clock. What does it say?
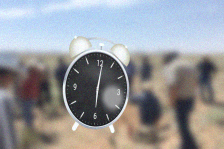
6:01
